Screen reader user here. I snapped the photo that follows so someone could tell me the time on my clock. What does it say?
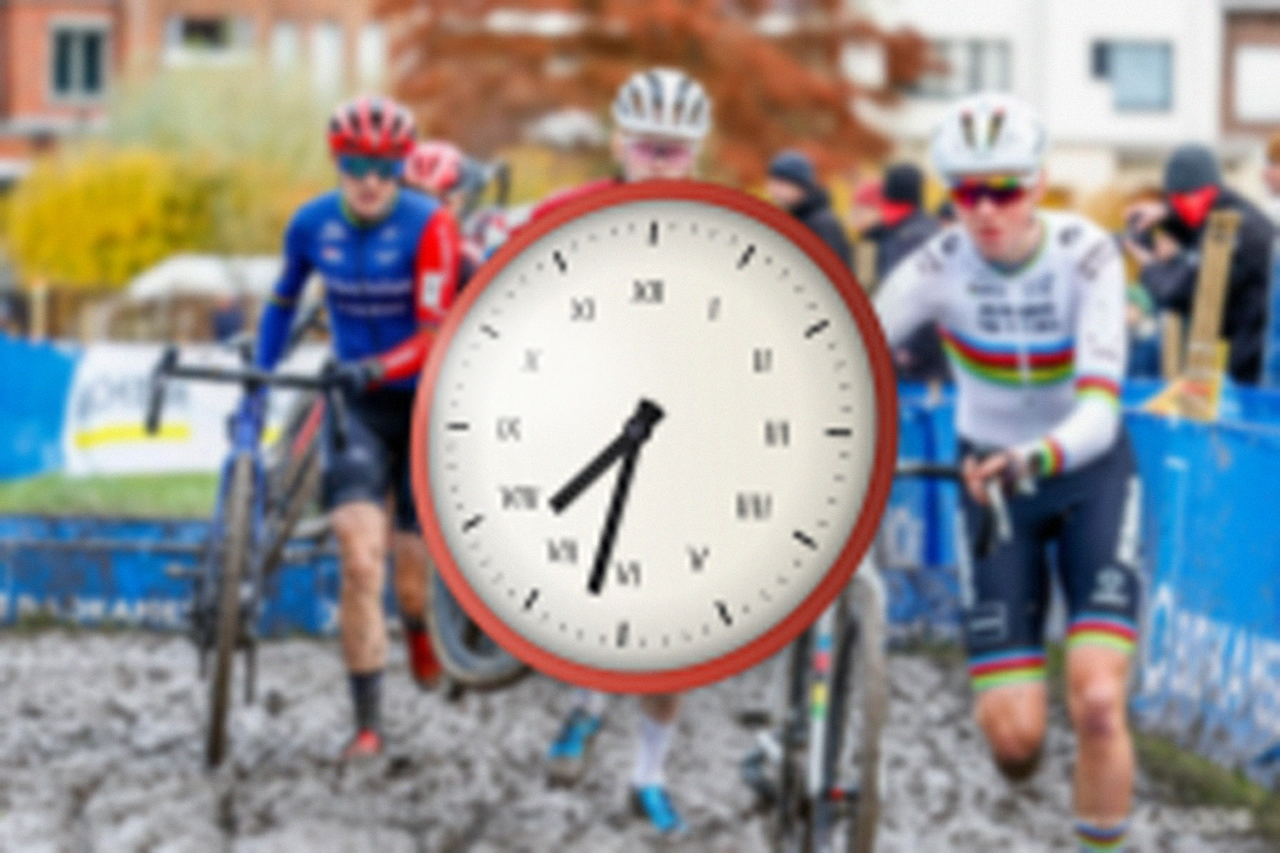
7:32
